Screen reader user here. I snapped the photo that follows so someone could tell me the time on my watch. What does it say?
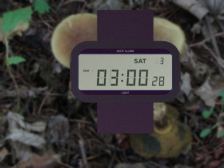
3:00:28
